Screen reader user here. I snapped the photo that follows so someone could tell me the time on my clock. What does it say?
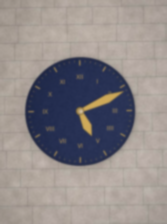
5:11
